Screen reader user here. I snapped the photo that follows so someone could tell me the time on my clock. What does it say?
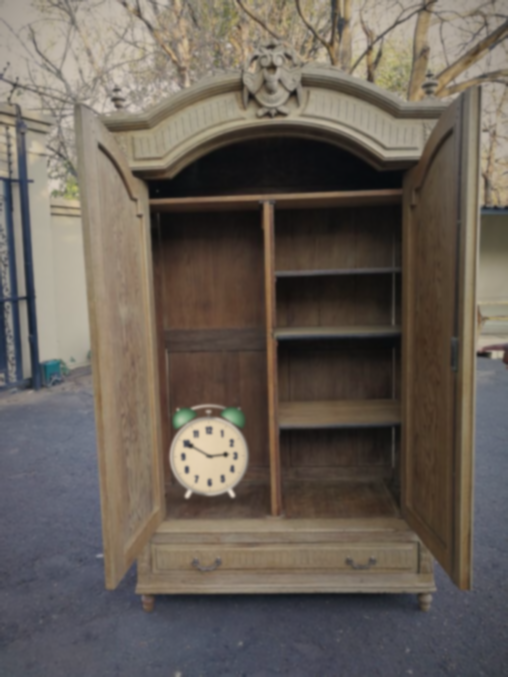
2:50
